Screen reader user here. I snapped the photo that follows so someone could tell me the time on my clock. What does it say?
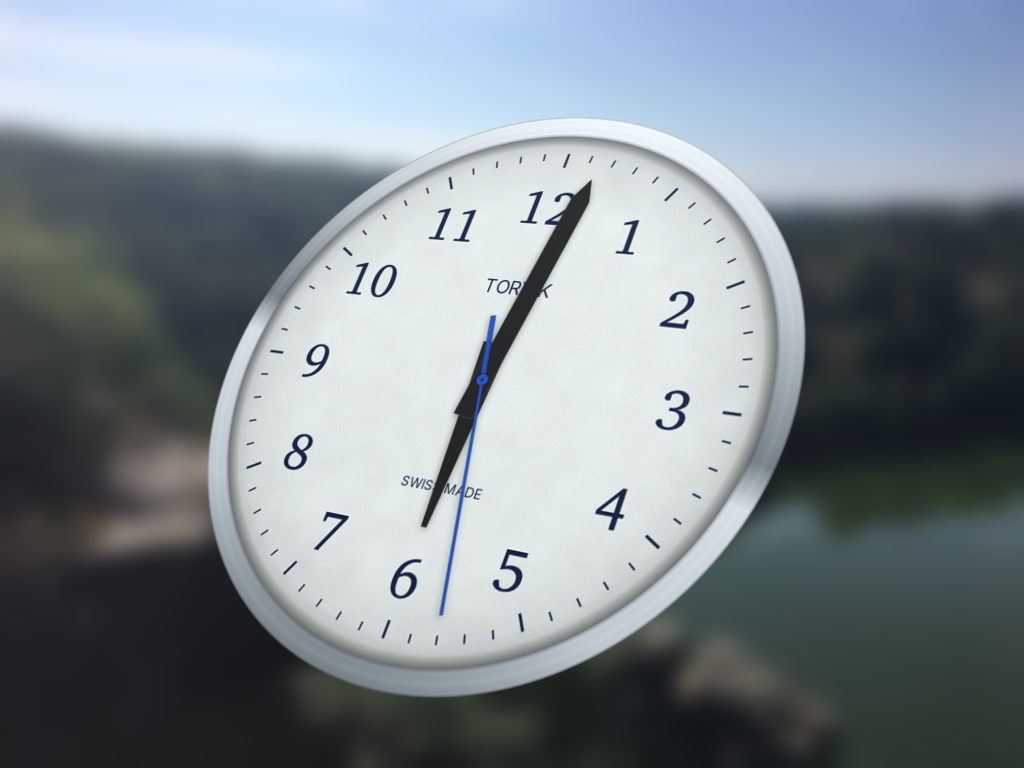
6:01:28
